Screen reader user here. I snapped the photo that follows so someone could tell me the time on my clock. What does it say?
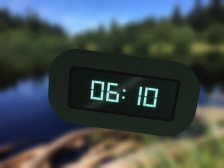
6:10
